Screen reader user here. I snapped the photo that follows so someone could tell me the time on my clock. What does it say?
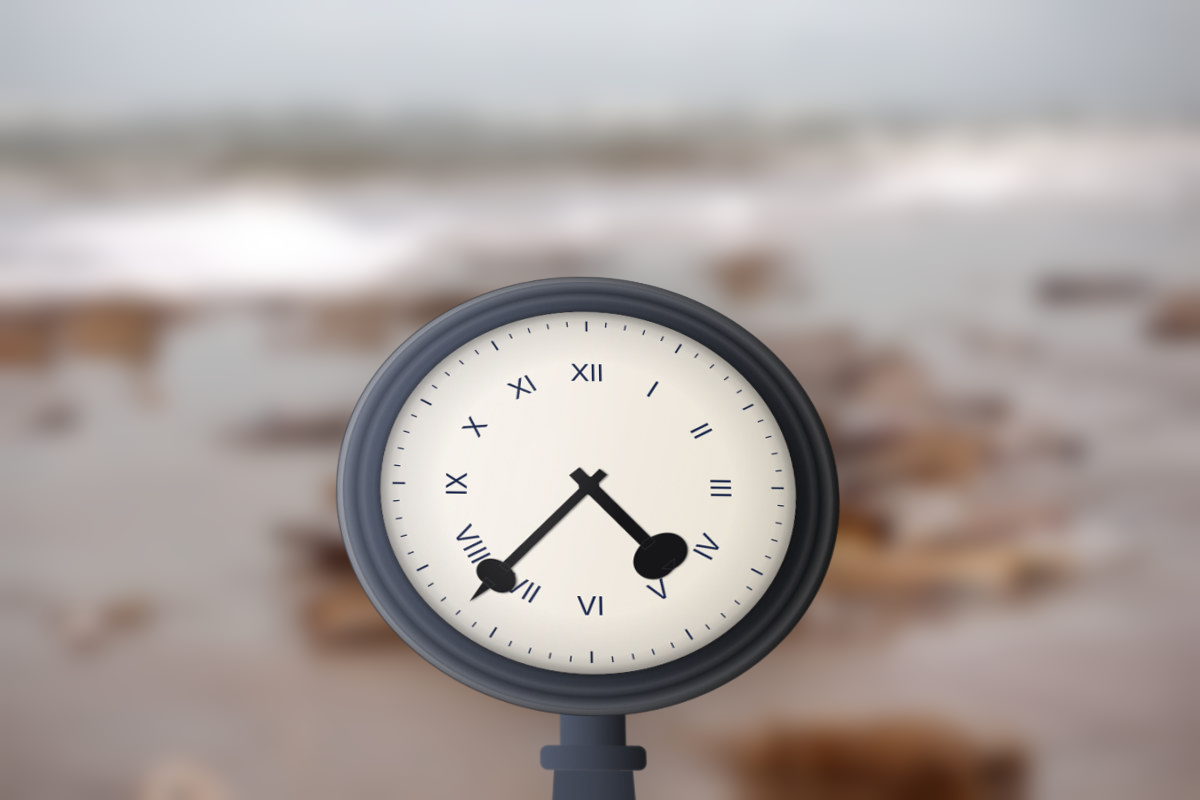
4:37
